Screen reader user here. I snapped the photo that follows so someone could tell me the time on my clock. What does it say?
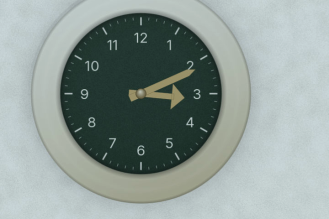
3:11
